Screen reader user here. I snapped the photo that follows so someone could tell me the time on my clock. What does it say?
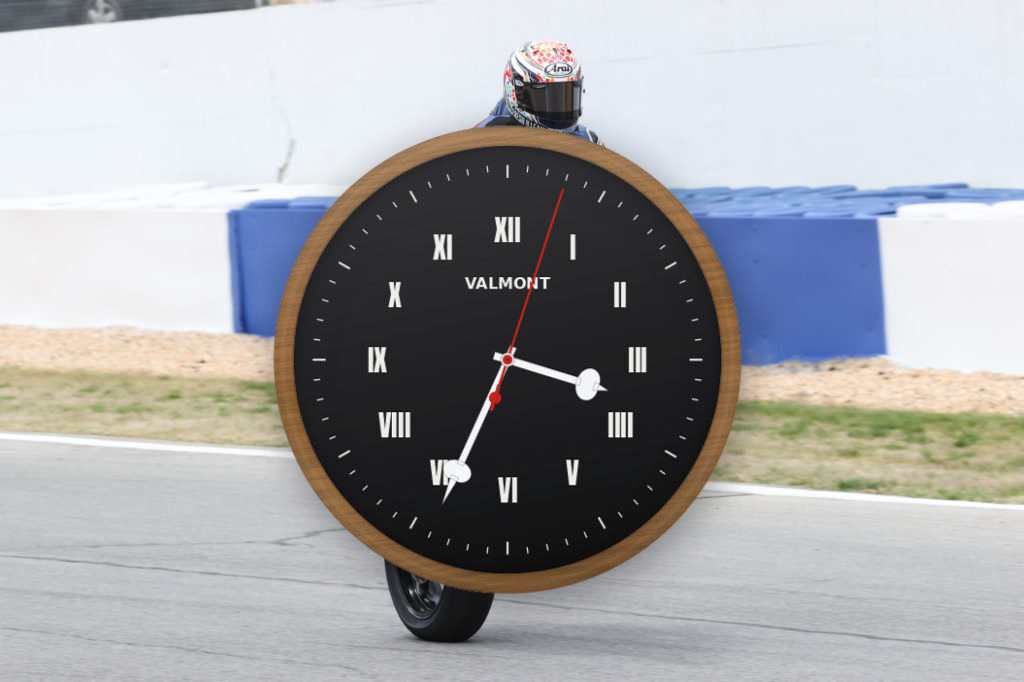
3:34:03
